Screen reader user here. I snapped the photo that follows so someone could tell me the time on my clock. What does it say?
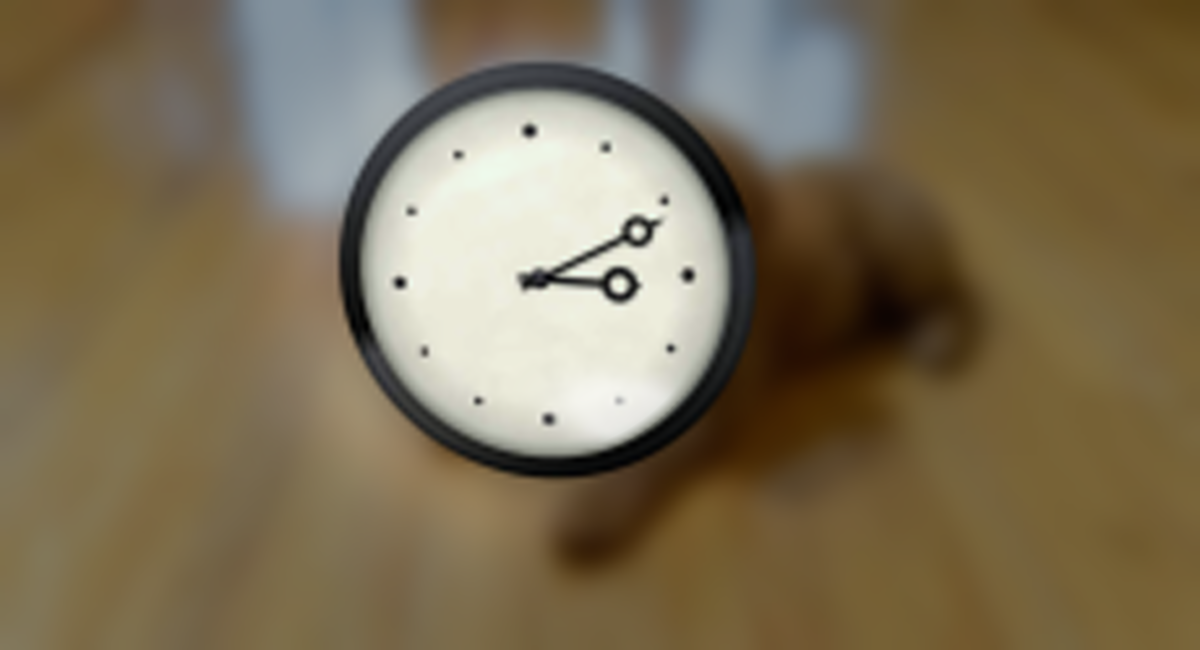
3:11
